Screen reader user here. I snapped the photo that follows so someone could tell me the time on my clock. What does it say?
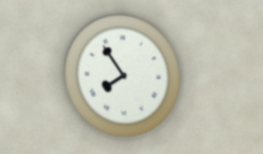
7:54
